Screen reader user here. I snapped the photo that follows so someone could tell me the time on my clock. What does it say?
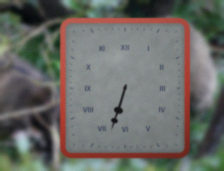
6:33
